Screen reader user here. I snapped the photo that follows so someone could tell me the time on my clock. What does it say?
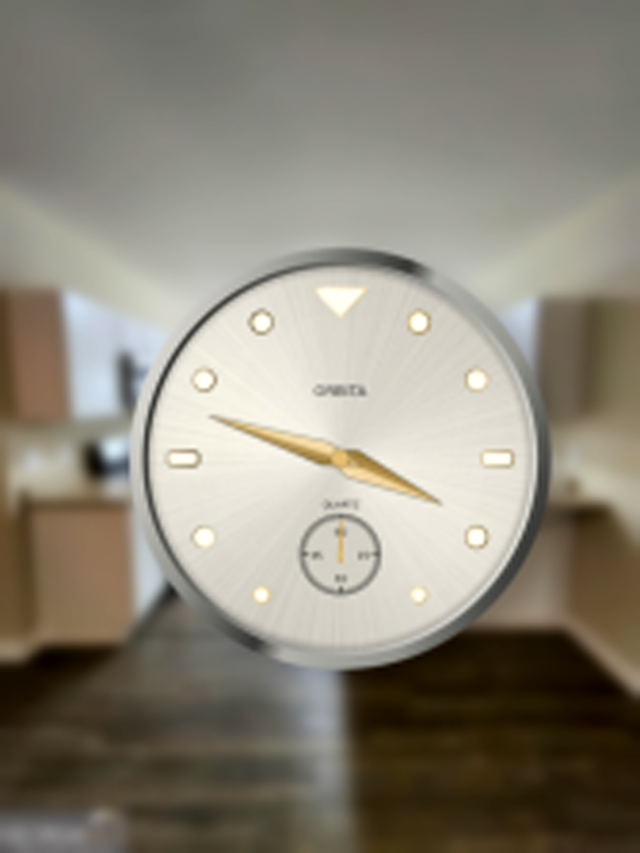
3:48
